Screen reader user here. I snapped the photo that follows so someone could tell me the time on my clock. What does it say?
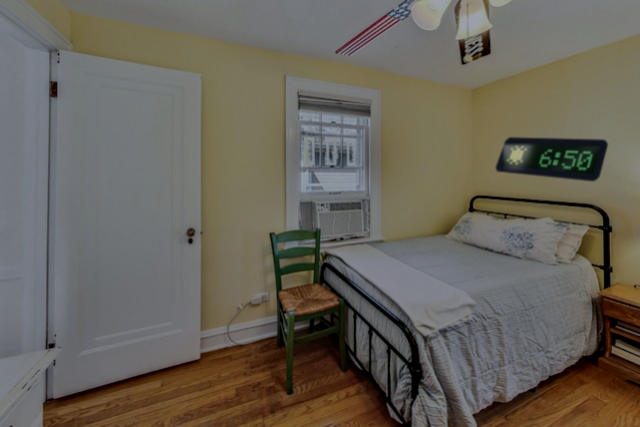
6:50
